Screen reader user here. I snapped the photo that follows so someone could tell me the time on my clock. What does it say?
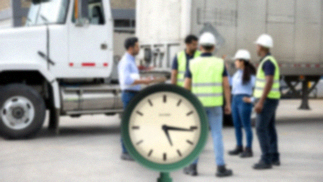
5:16
